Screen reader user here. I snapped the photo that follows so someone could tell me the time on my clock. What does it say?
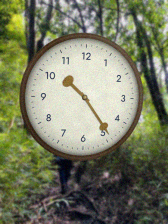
10:24
